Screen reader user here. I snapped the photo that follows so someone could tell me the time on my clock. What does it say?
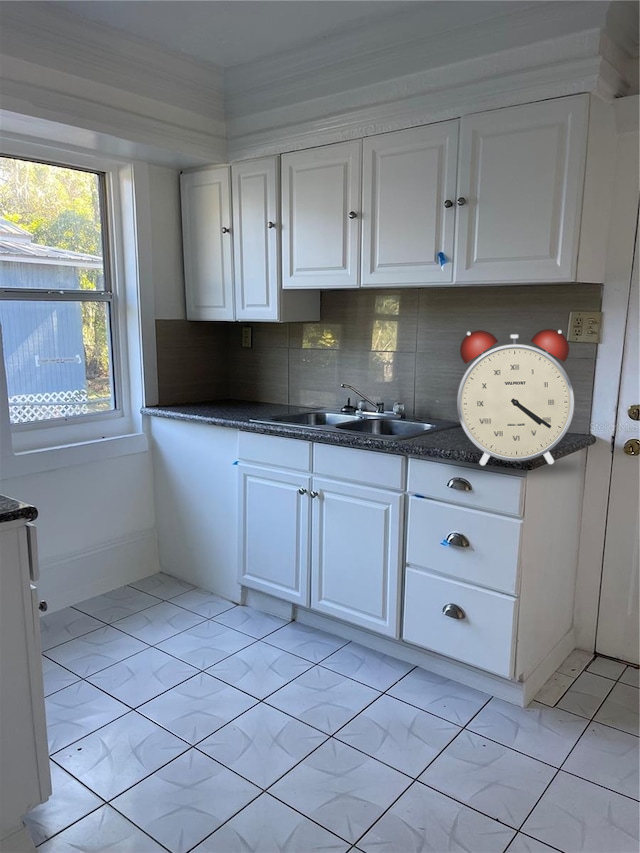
4:21
